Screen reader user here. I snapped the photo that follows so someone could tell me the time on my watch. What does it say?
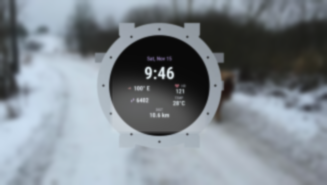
9:46
